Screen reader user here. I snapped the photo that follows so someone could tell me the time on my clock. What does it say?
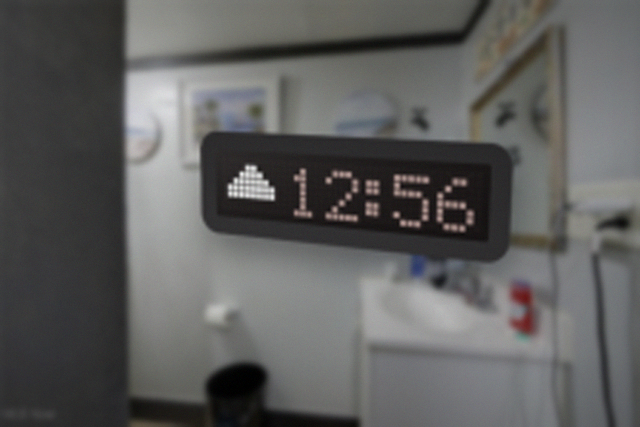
12:56
